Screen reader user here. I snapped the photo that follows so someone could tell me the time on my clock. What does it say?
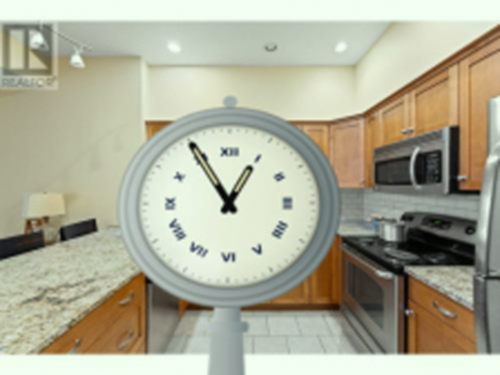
12:55
